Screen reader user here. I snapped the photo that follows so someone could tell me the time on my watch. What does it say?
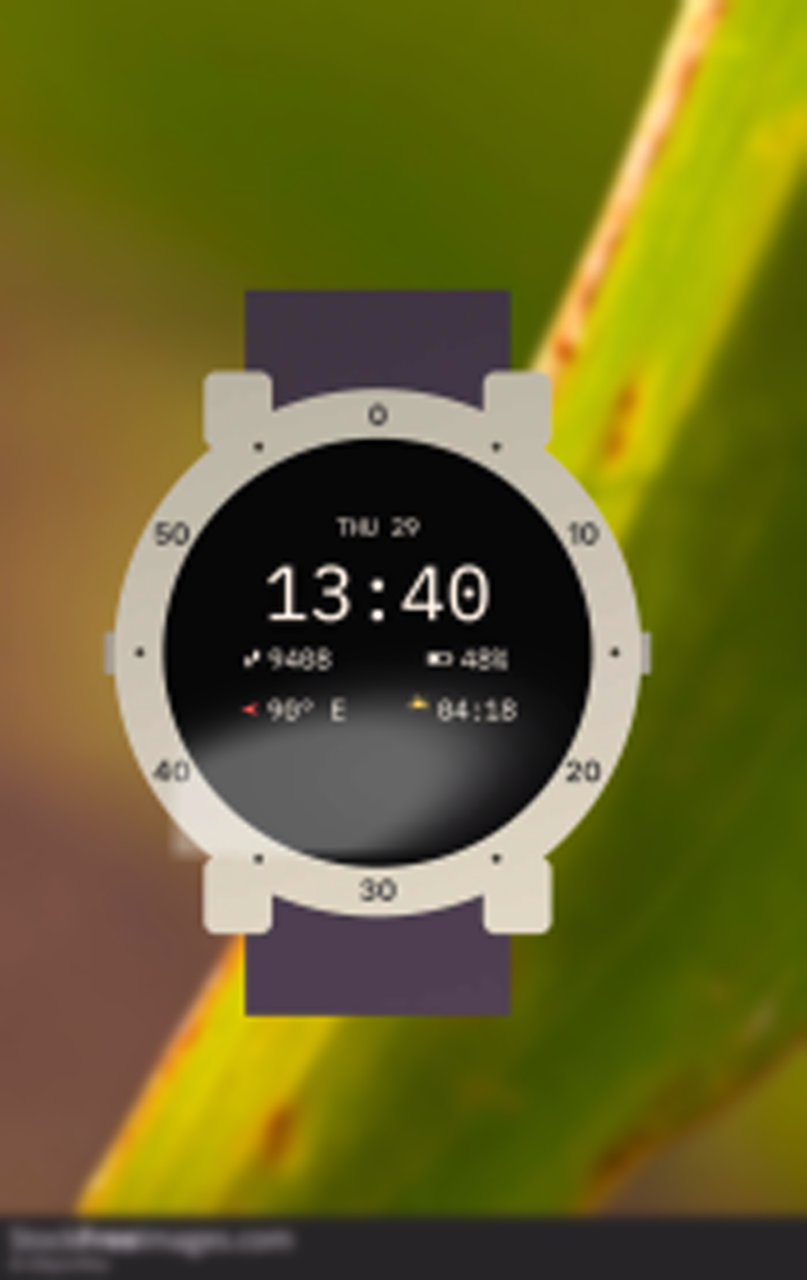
13:40
